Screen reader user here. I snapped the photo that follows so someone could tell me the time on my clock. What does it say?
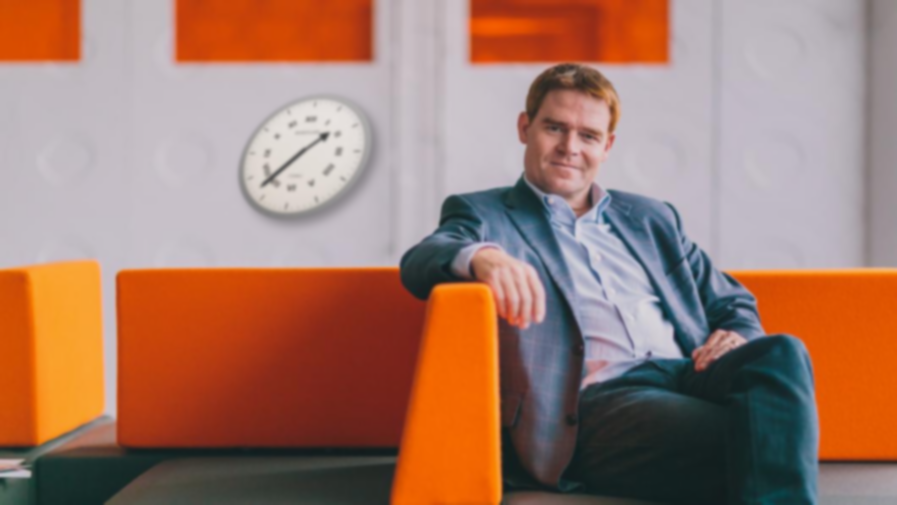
1:37
